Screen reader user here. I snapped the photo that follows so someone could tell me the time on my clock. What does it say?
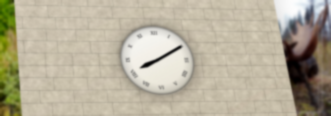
8:10
